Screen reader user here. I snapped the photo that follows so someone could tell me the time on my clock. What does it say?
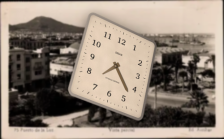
7:23
